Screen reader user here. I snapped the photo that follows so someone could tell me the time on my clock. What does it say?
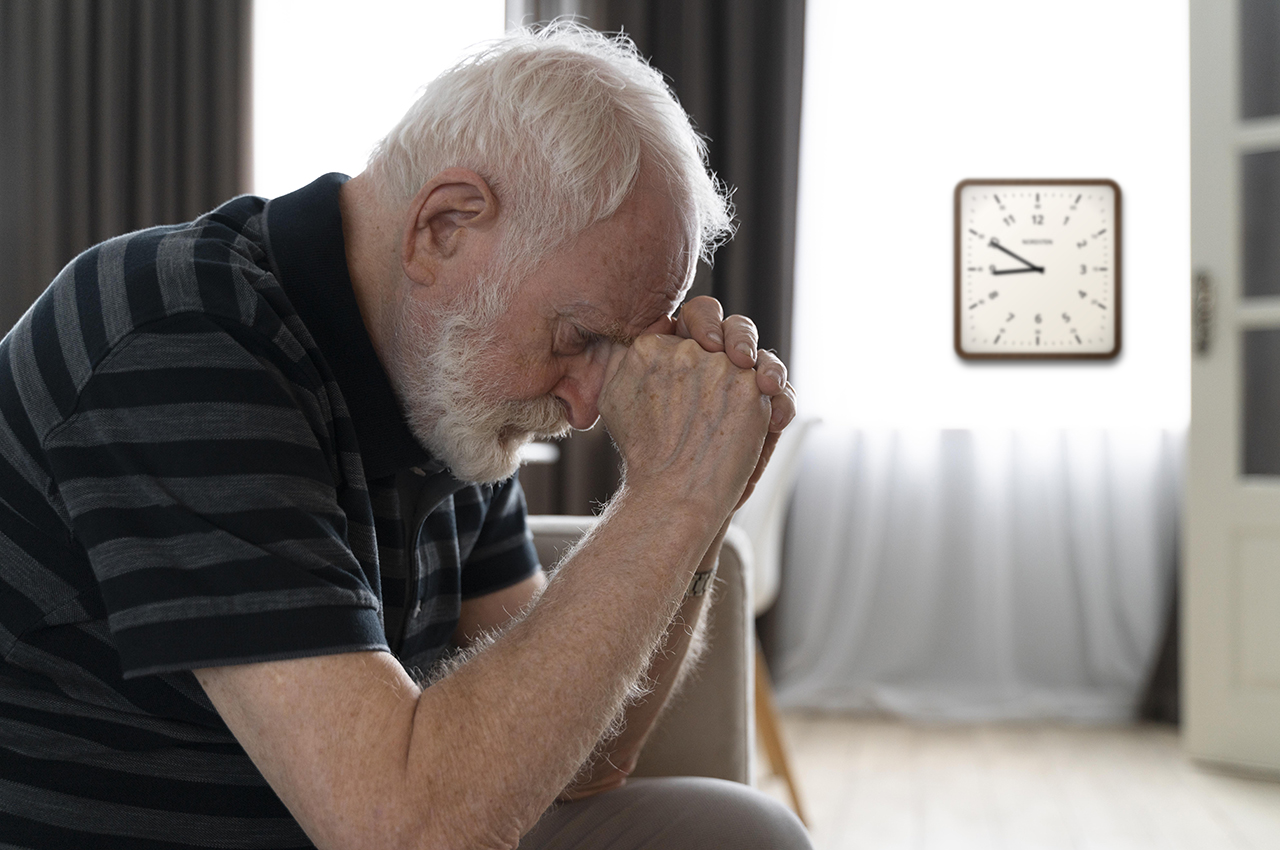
8:50
